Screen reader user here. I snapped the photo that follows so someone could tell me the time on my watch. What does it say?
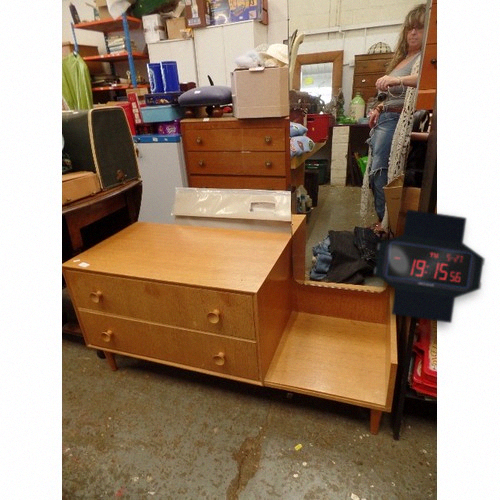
19:15
